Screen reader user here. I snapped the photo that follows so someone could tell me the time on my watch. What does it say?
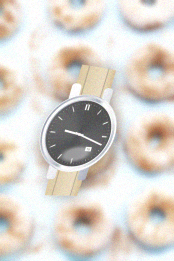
9:18
